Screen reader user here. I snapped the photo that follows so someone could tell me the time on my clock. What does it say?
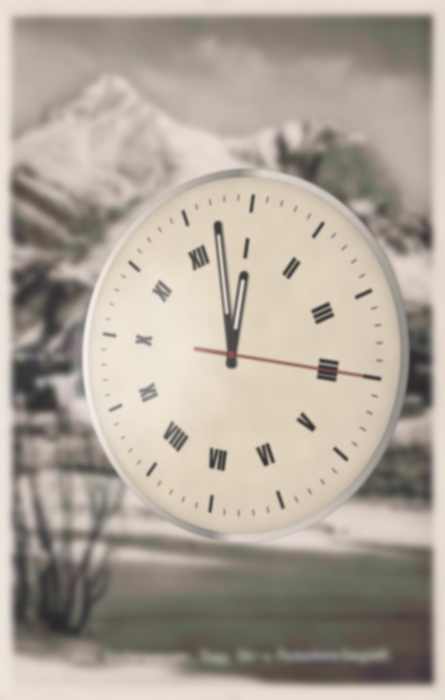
1:02:20
